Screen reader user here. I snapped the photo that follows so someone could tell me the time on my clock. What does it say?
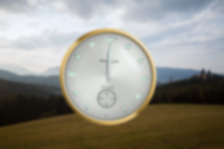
12:00
